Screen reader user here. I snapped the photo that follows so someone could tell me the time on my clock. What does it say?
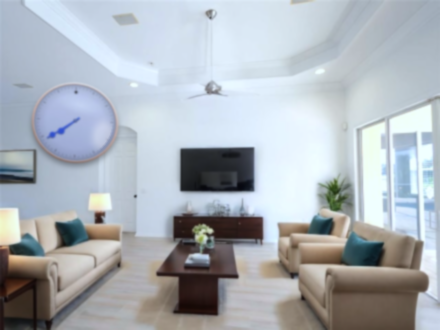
7:39
